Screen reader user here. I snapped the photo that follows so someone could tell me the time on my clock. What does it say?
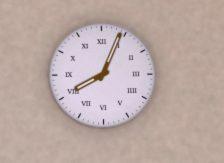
8:04
